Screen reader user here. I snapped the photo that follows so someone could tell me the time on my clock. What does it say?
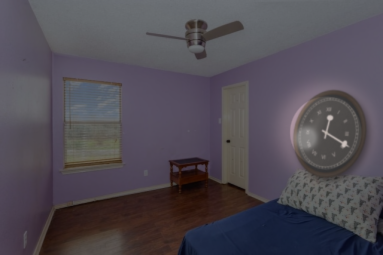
12:19
